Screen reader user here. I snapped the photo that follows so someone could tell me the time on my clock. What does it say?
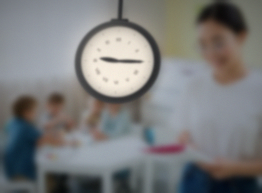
9:15
